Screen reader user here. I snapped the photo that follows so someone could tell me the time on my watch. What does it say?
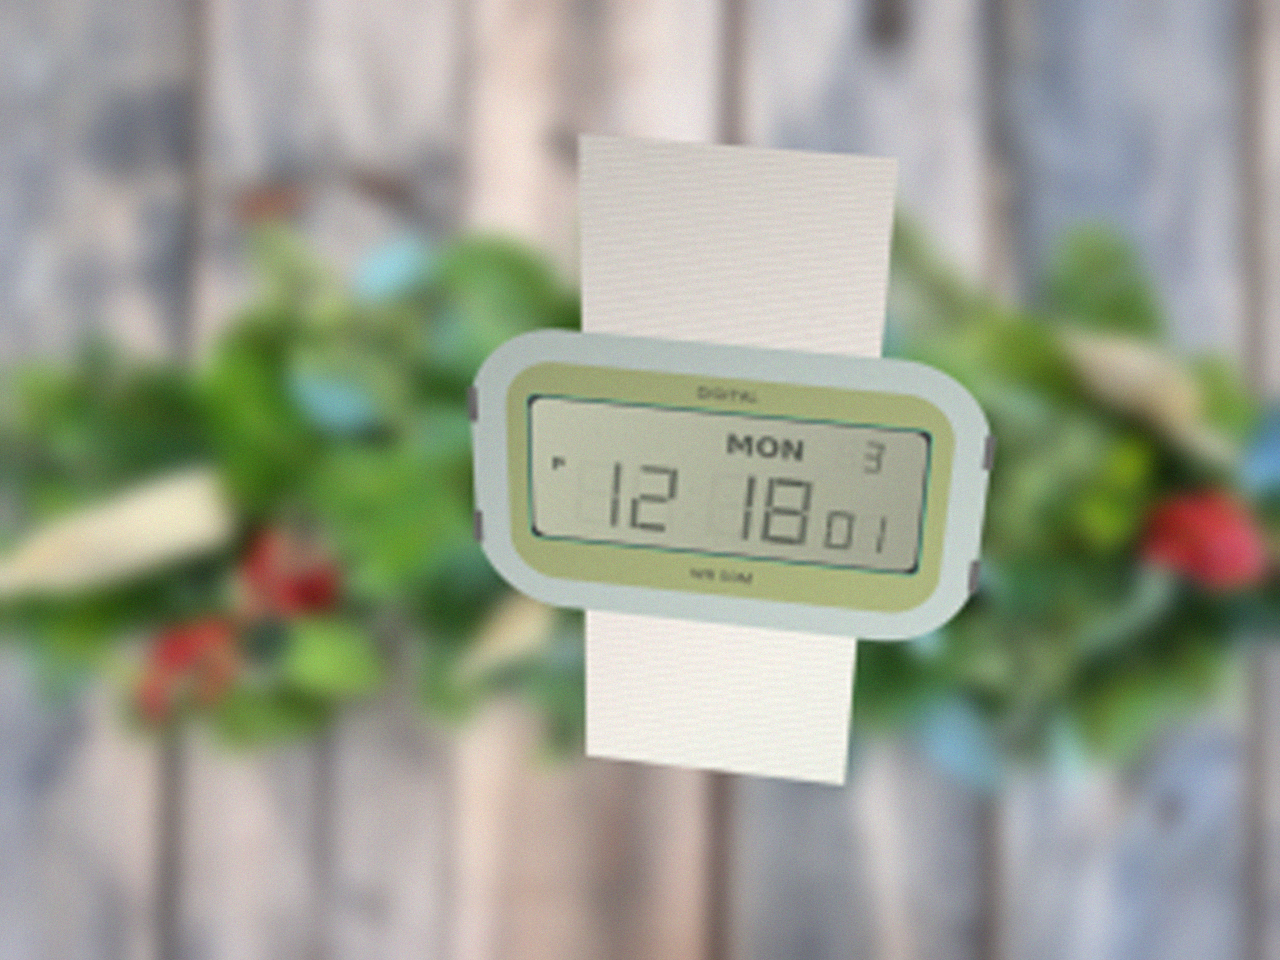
12:18:01
